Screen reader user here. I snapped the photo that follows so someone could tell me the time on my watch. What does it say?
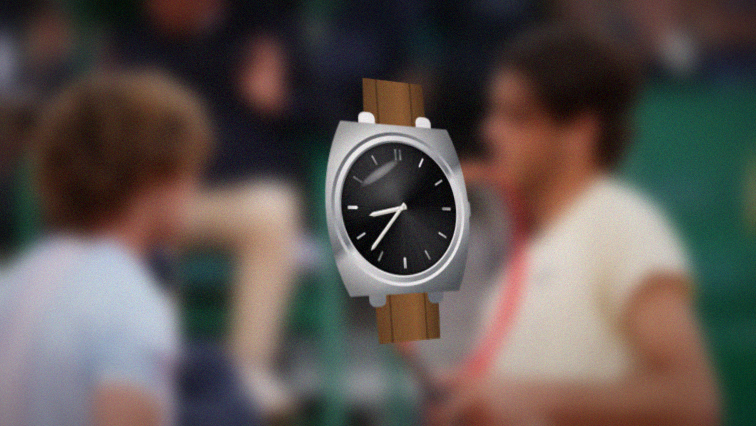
8:37
